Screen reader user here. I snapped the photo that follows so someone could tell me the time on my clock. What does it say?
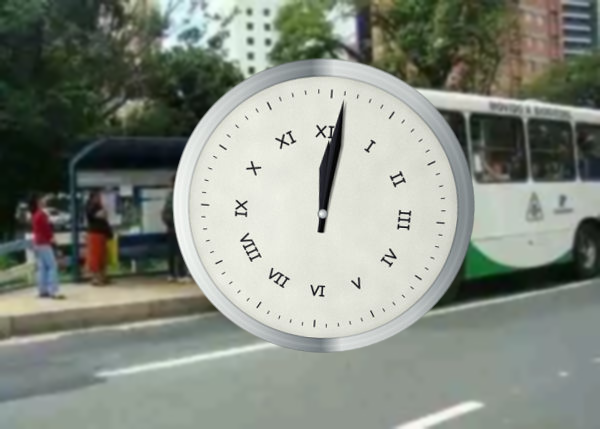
12:01
